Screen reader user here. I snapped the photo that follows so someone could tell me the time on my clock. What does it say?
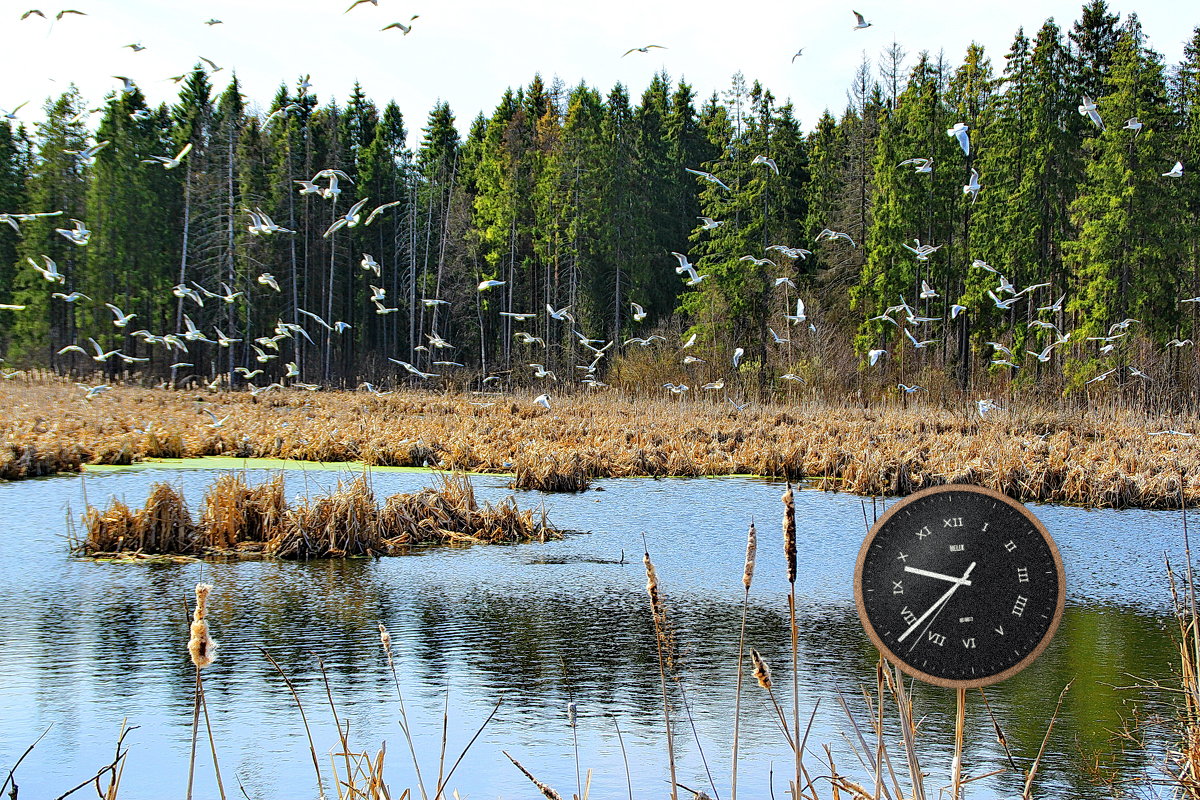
9:38:37
